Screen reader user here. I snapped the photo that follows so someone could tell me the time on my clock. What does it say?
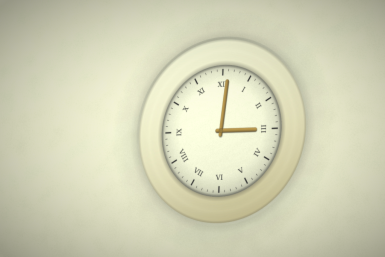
3:01
